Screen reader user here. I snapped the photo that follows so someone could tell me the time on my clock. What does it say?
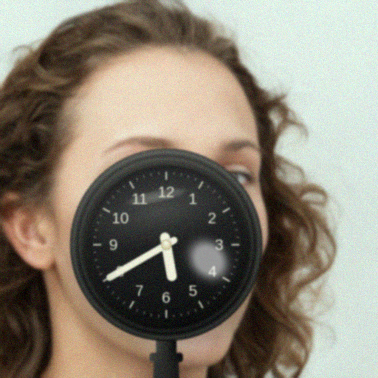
5:40
